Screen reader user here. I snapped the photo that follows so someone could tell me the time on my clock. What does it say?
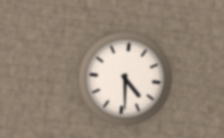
4:29
